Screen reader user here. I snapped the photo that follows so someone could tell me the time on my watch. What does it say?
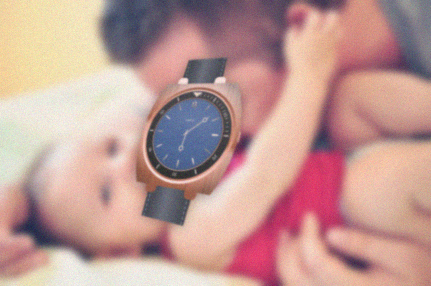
6:08
